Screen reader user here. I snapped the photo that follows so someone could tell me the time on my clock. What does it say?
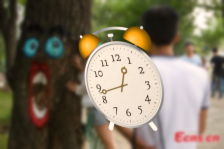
12:43
